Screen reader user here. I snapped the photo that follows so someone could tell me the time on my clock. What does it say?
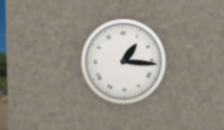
1:16
